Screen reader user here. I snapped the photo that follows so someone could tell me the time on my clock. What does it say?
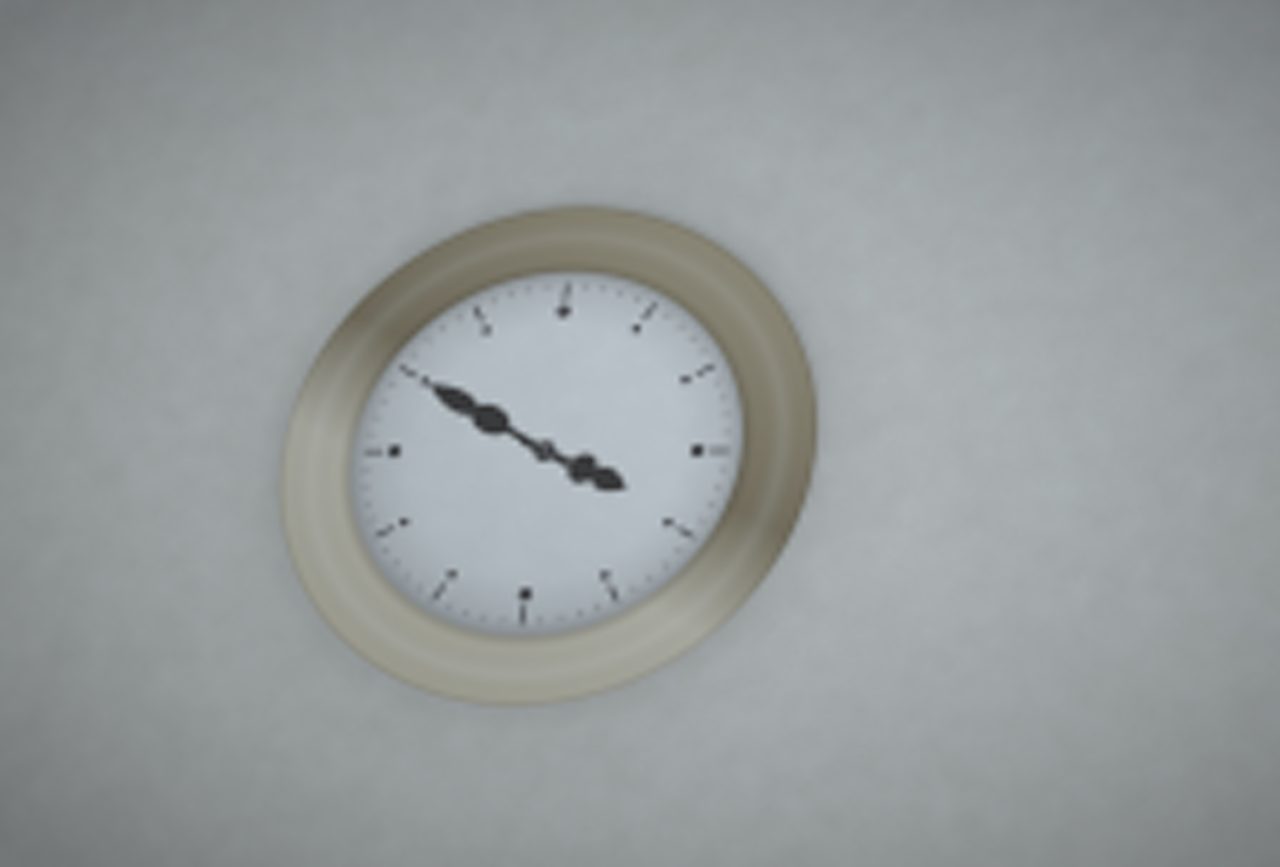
3:50
